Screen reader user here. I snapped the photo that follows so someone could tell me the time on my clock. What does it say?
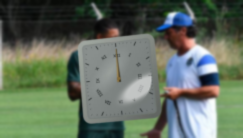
12:00
